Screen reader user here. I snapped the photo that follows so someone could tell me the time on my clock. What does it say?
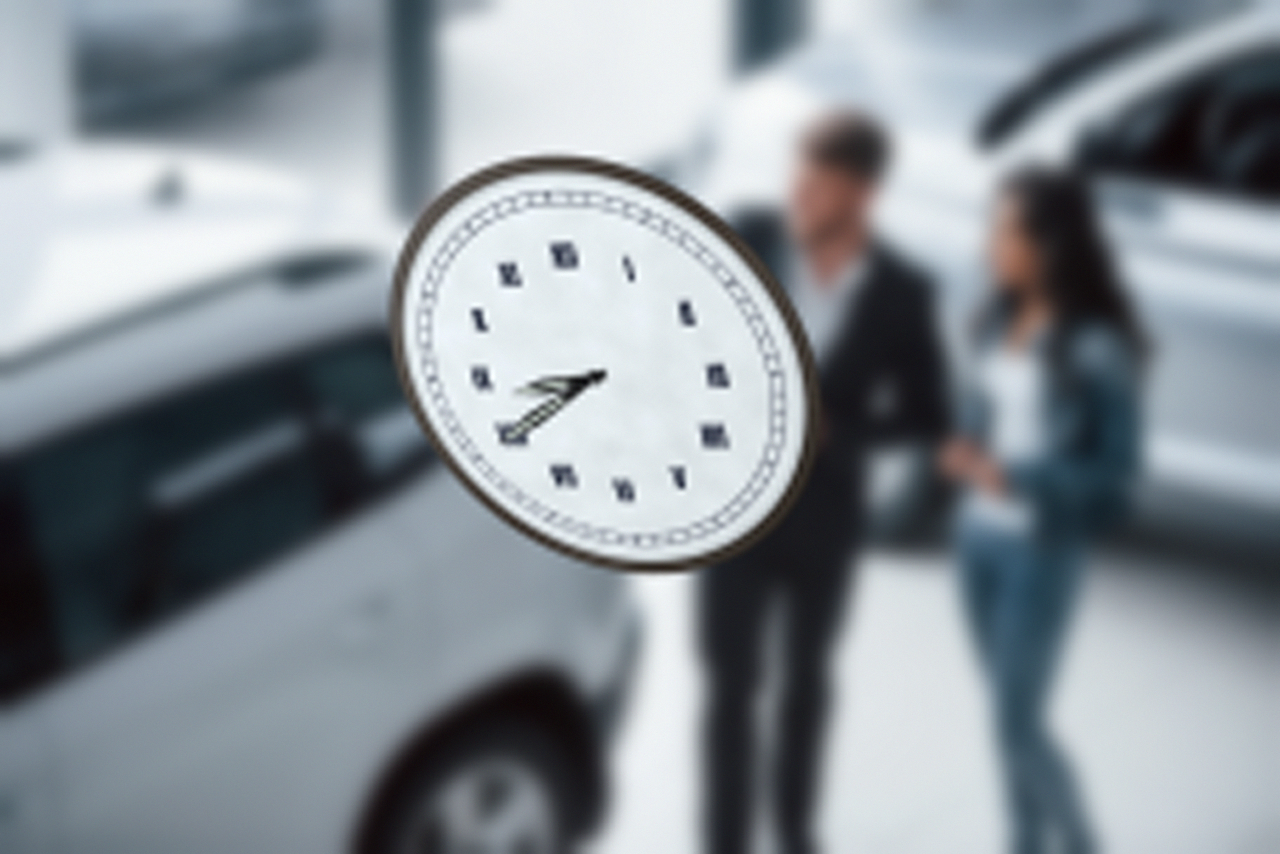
8:40
